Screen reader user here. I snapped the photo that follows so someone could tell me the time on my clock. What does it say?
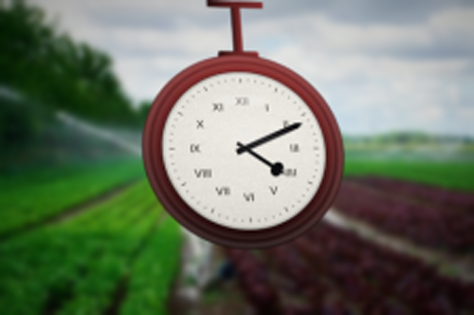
4:11
